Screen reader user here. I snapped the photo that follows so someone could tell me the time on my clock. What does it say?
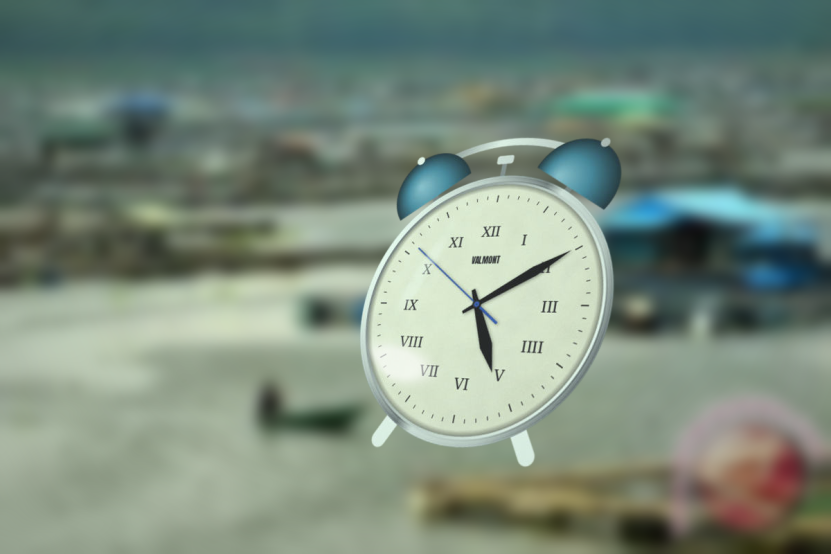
5:09:51
